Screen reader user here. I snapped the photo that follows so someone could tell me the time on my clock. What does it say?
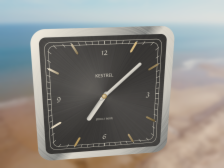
7:08
